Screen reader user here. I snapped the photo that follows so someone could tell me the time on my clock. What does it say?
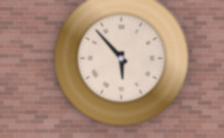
5:53
